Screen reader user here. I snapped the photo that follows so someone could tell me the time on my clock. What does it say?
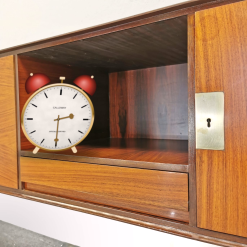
2:30
